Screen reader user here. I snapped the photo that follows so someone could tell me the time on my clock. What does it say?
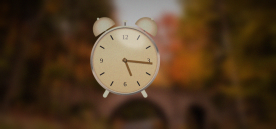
5:16
